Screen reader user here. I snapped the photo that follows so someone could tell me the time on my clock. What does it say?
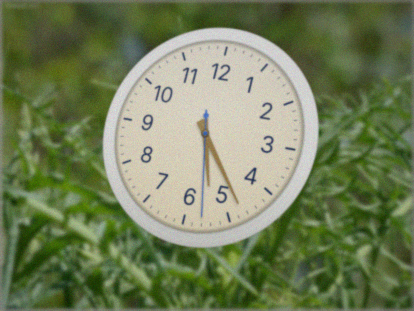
5:23:28
